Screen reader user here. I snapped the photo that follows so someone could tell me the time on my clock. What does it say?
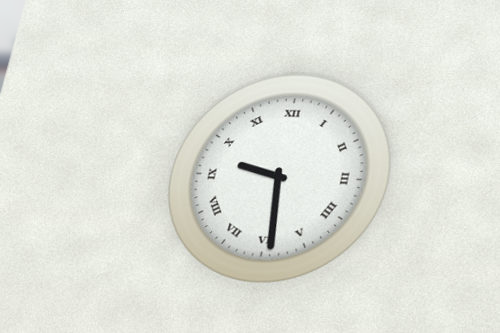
9:29
